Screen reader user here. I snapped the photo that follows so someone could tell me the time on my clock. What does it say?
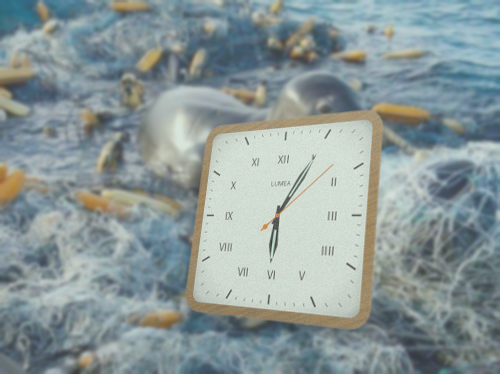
6:05:08
